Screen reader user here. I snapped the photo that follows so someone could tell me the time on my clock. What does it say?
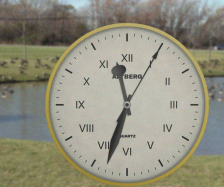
11:33:05
